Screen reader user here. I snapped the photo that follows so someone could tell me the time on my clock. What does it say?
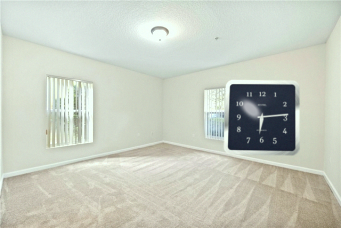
6:14
